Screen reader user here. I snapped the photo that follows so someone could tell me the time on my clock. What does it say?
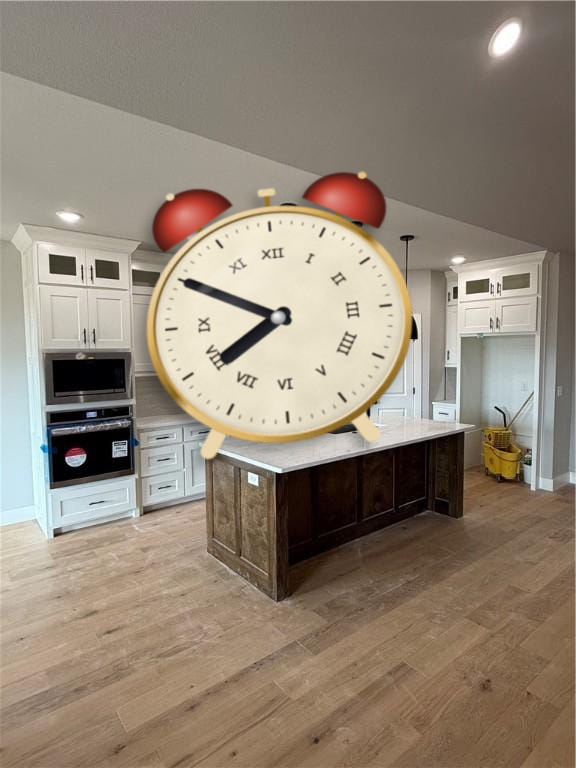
7:50
